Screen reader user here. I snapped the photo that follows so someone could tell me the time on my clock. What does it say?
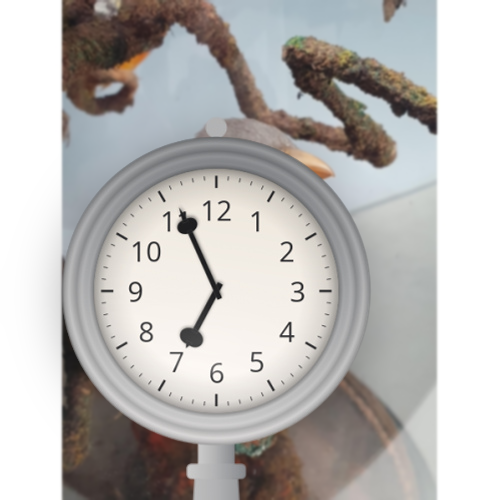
6:56
